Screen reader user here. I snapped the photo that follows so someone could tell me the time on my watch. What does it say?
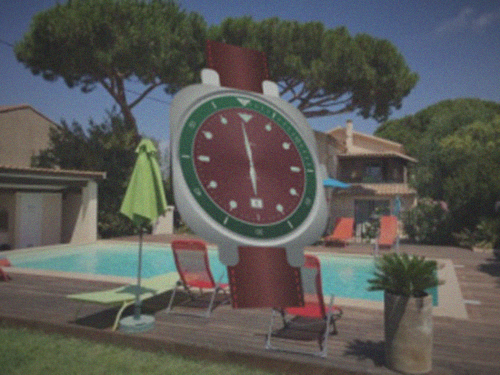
5:59
